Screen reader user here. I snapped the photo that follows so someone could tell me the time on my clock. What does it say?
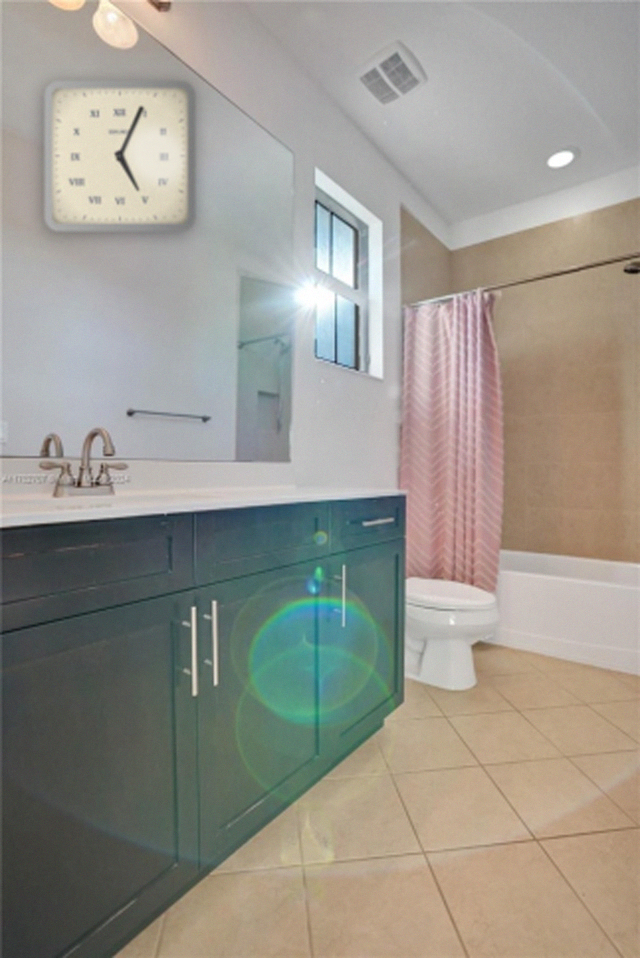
5:04
